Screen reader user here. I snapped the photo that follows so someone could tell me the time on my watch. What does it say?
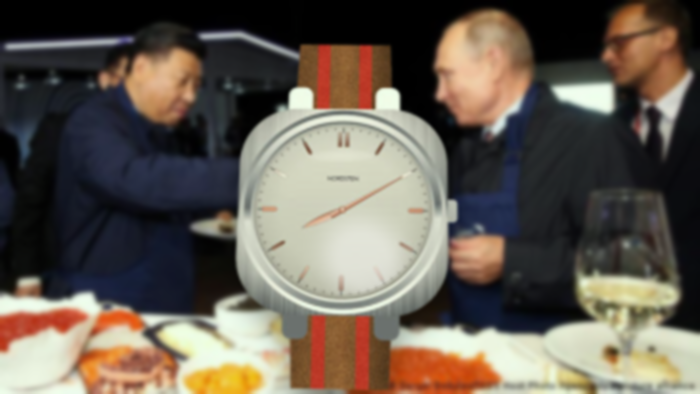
8:10
